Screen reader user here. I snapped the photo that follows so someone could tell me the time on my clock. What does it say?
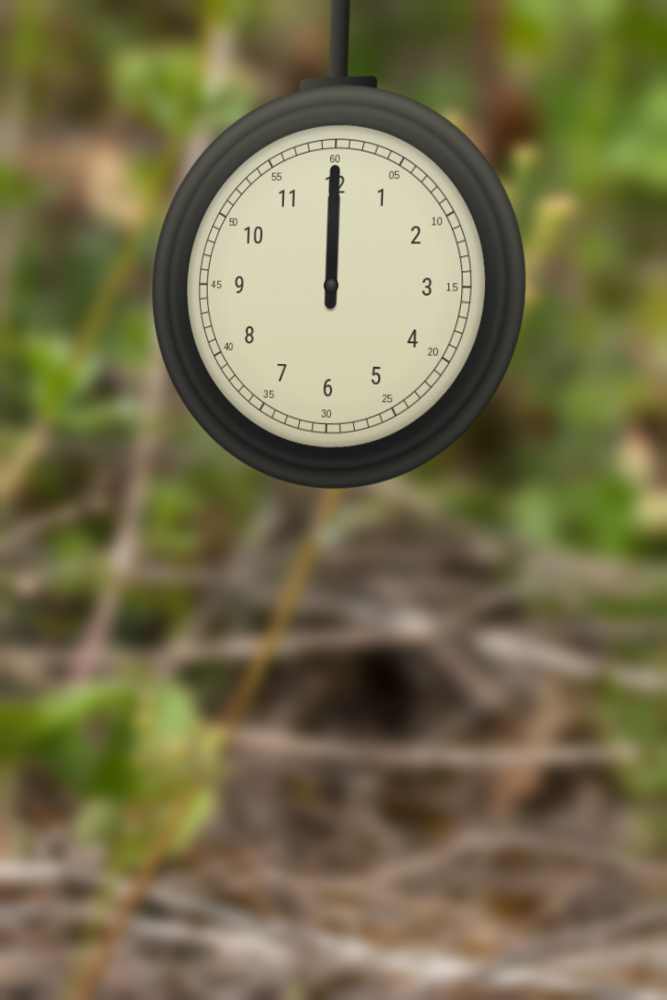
12:00
